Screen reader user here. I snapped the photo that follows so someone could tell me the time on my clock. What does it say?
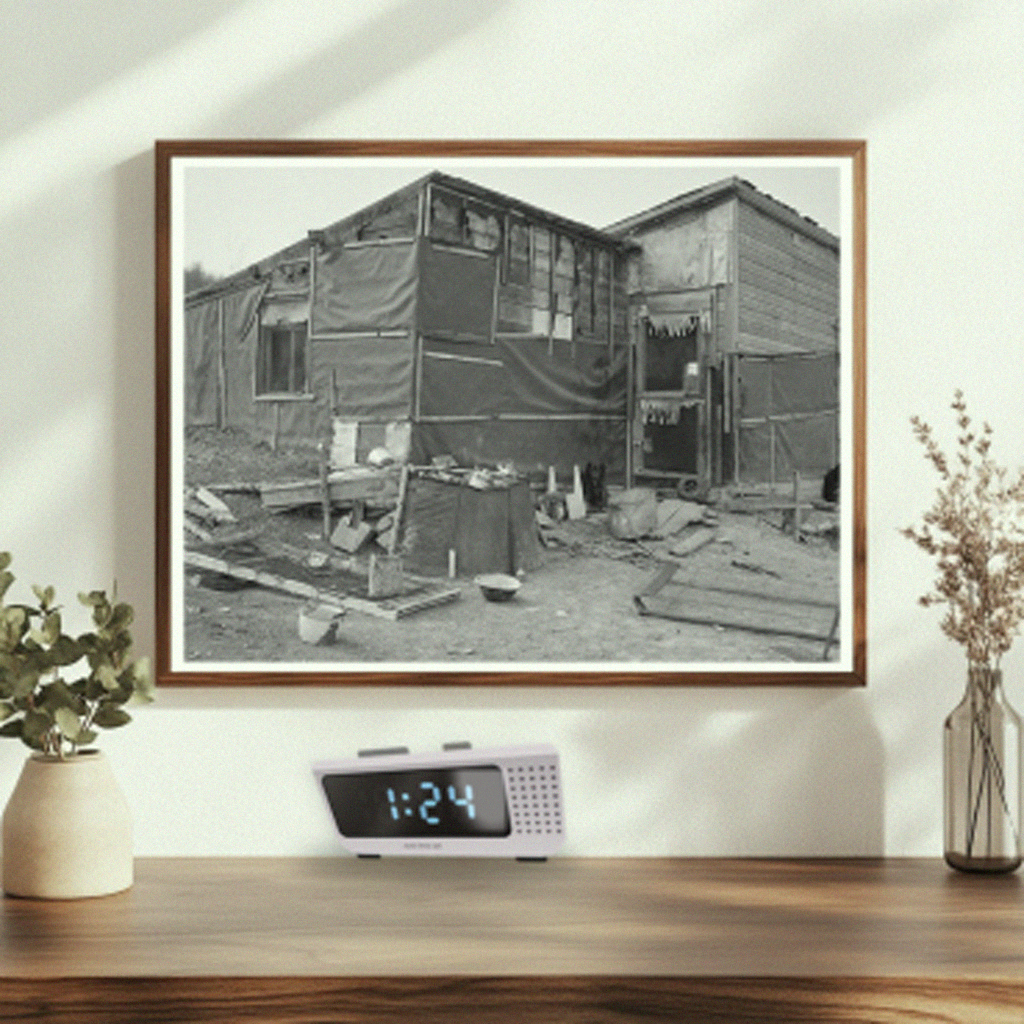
1:24
